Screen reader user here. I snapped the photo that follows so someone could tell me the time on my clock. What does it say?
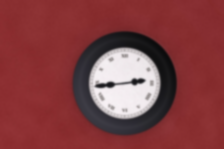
2:44
